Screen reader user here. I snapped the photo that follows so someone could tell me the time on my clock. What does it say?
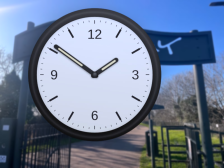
1:51
